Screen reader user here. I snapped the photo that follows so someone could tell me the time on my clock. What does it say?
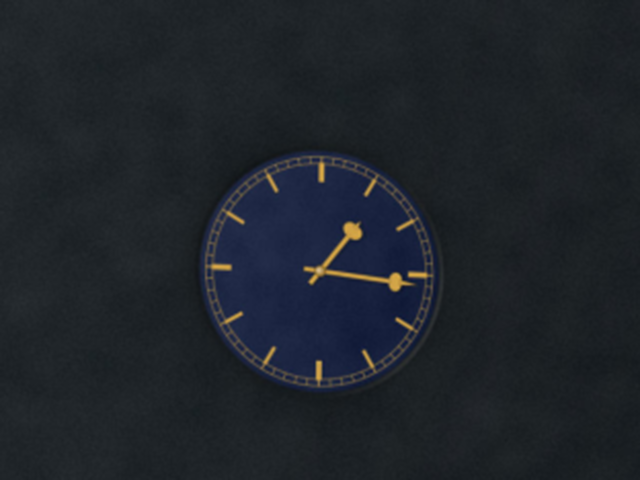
1:16
